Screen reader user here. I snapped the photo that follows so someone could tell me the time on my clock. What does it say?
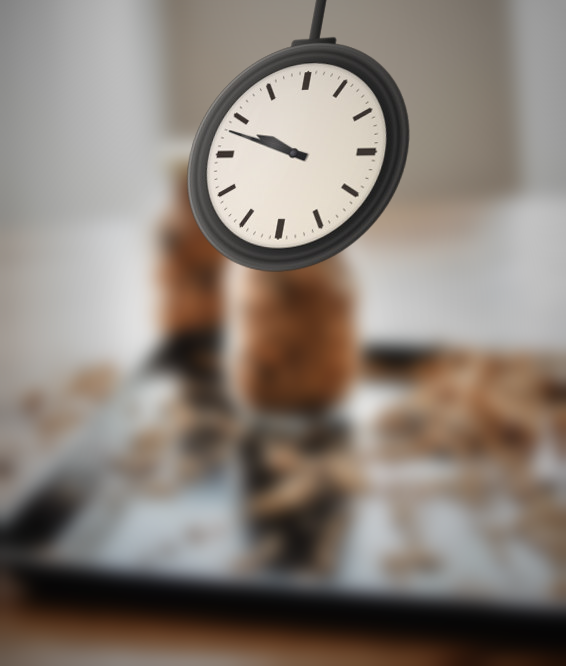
9:48
